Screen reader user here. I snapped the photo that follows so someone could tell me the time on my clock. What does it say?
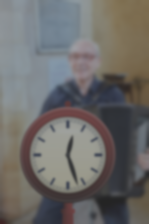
12:27
